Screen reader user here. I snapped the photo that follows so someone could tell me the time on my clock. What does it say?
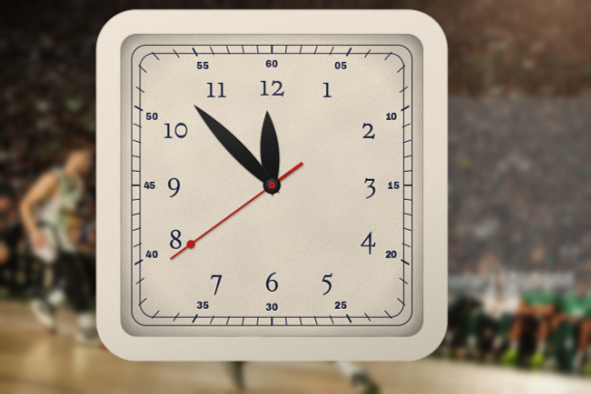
11:52:39
